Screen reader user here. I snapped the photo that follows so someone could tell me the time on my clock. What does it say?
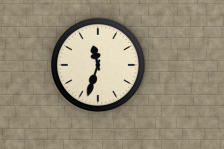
11:33
